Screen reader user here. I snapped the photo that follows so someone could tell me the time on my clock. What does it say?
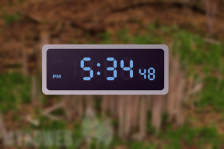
5:34:48
